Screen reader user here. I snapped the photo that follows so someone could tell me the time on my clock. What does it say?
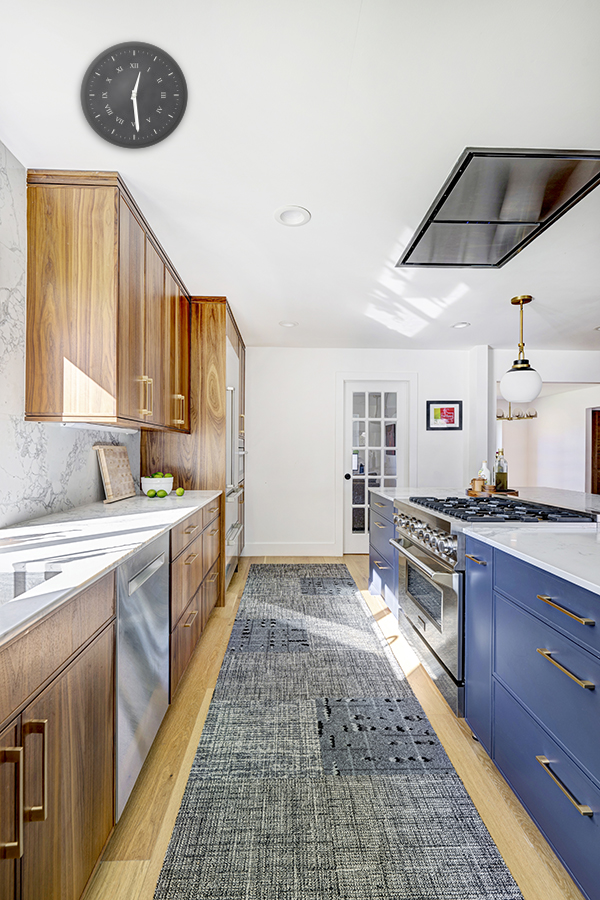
12:29
